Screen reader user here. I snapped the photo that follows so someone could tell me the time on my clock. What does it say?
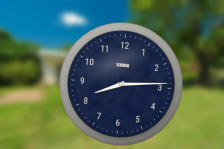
8:14
